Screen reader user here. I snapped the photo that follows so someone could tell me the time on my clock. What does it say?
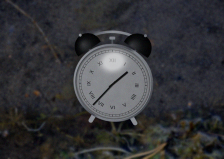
1:37
